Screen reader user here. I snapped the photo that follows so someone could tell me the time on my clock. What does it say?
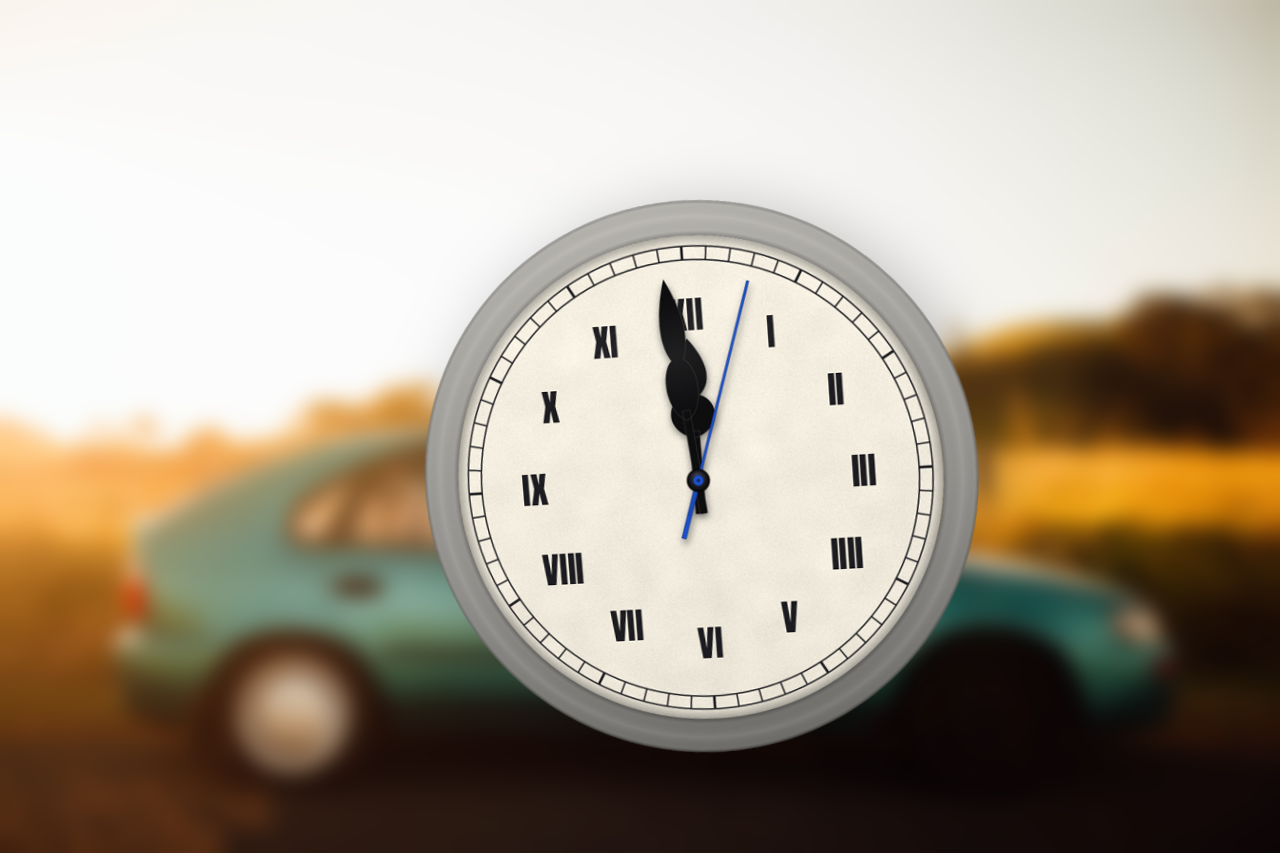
11:59:03
